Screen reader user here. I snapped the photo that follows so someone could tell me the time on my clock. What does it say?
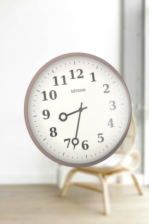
8:33
